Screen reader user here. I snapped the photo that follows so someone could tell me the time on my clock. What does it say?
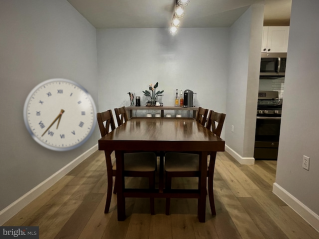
6:37
